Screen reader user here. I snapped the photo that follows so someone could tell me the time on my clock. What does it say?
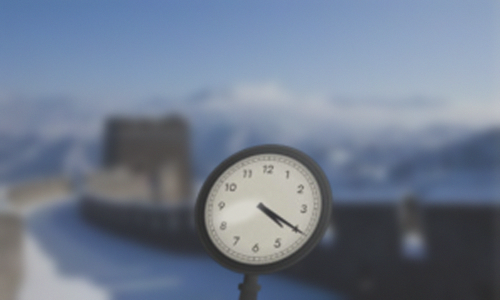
4:20
